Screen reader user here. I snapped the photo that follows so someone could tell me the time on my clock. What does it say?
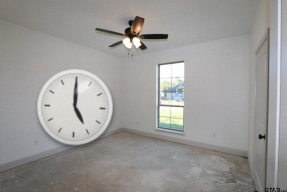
5:00
